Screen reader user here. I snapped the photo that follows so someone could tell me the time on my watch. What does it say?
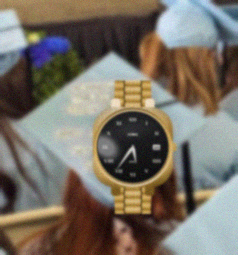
5:36
